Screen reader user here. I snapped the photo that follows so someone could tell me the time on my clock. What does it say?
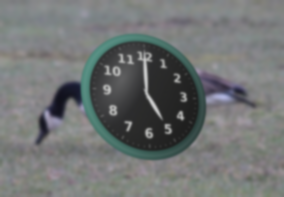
5:00
